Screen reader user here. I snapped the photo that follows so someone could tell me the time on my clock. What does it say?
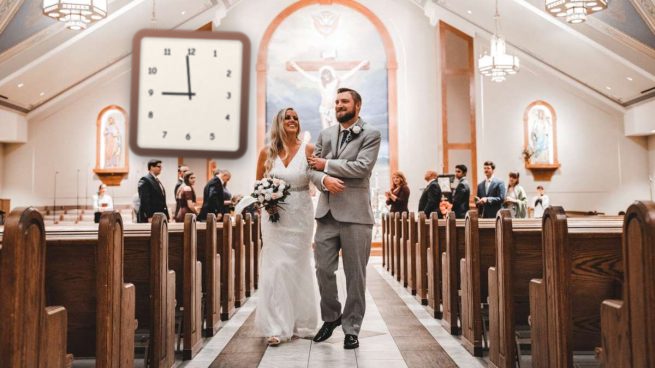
8:59
